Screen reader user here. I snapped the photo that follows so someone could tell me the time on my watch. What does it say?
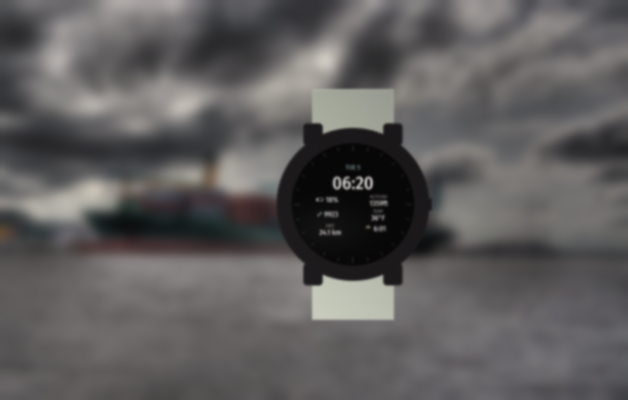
6:20
